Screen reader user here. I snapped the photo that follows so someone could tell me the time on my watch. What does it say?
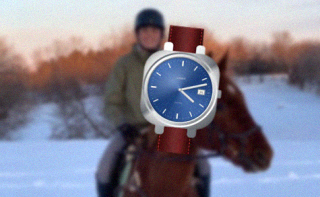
4:12
